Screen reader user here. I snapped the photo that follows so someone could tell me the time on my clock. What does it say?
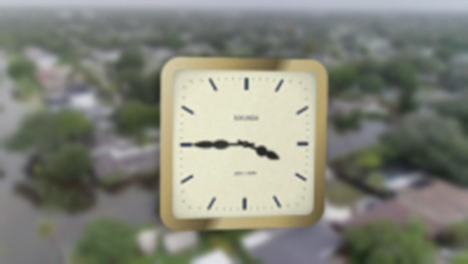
3:45
